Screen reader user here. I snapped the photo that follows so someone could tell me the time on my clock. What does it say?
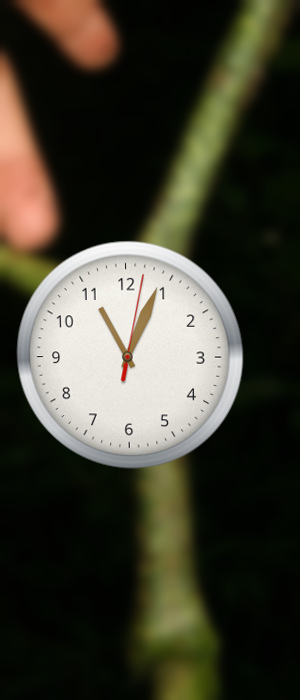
11:04:02
